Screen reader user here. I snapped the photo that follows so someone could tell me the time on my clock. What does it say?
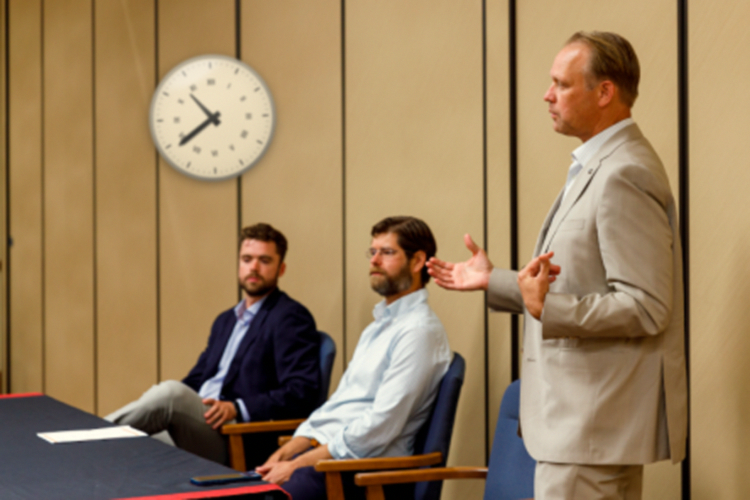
10:39
